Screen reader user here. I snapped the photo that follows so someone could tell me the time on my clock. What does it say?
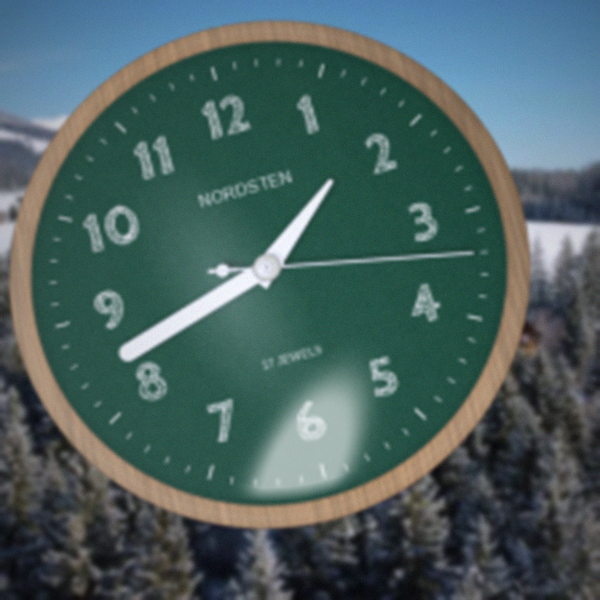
1:42:17
